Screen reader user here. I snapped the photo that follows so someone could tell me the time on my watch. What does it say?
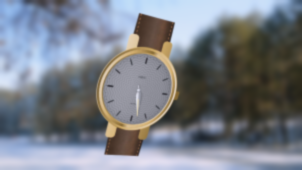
5:28
